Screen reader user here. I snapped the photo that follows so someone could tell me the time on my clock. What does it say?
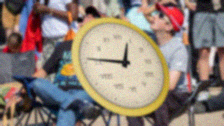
12:46
